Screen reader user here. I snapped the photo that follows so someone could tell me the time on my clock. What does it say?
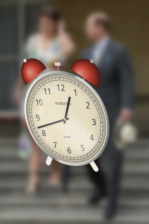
12:42
